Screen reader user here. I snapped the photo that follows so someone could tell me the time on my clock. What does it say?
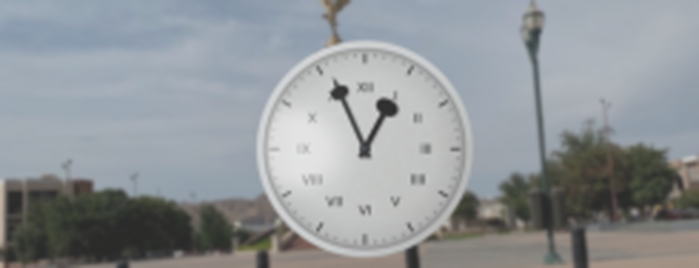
12:56
